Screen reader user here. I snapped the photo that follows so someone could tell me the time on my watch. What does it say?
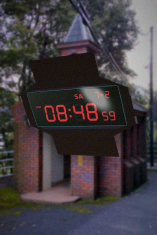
8:48:59
